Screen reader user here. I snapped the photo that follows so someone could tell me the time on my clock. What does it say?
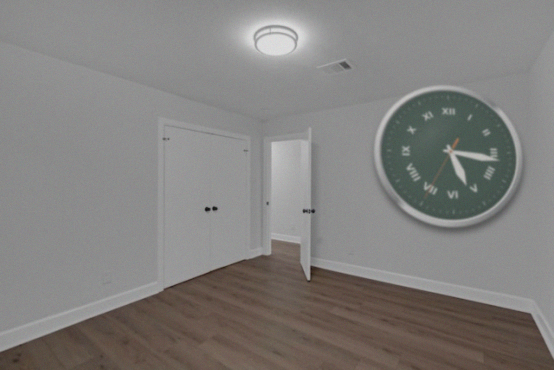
5:16:35
